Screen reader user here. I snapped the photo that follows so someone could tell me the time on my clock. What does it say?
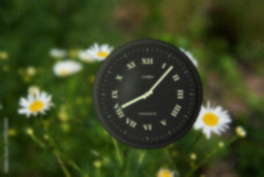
8:07
